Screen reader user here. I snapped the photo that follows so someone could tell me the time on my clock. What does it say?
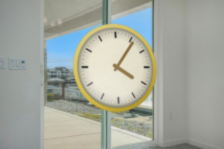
4:06
